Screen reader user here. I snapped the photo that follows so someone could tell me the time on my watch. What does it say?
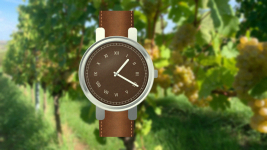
1:20
